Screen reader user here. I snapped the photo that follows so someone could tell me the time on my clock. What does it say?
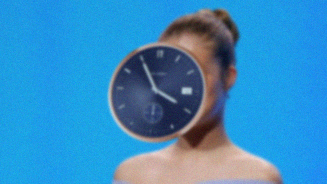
3:55
